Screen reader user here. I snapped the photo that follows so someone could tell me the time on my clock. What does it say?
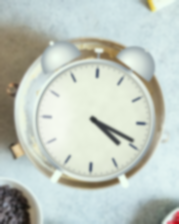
4:19
